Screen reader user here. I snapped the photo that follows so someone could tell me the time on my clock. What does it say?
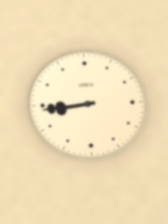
8:44
